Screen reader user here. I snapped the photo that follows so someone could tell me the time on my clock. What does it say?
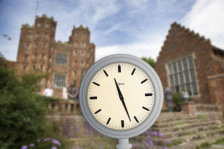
11:27
